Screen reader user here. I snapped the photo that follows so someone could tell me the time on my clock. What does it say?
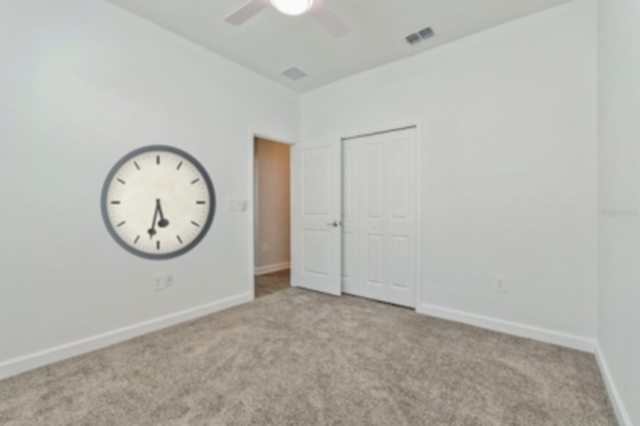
5:32
